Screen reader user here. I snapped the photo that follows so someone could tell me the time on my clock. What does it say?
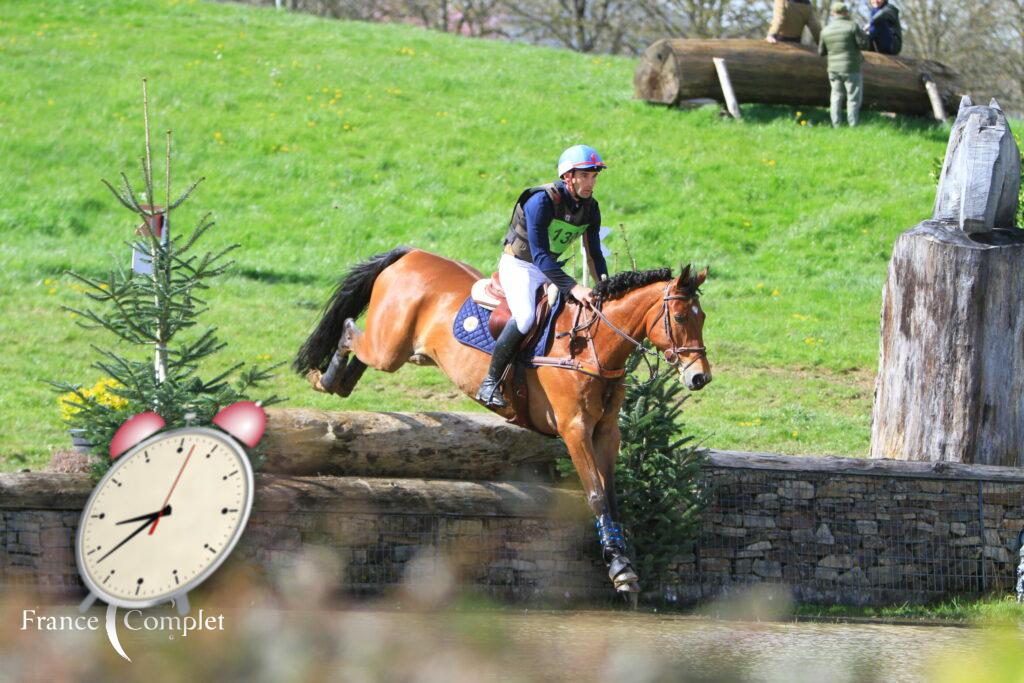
8:38:02
